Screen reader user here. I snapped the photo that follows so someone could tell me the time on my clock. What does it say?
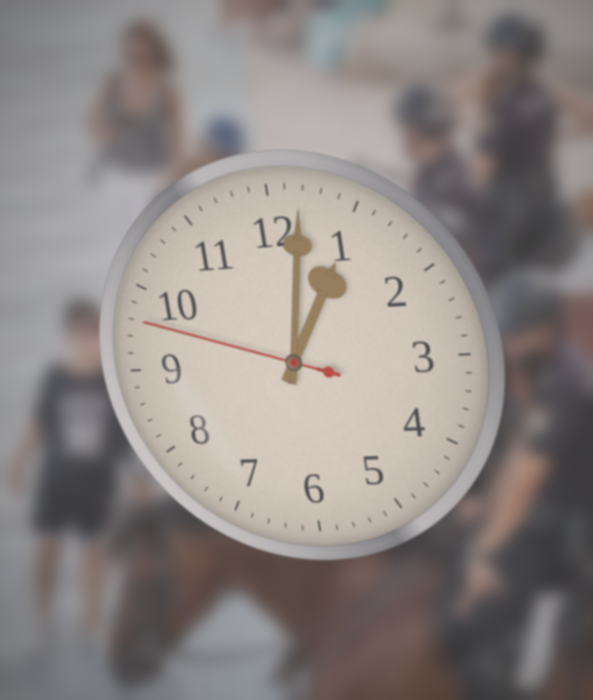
1:01:48
